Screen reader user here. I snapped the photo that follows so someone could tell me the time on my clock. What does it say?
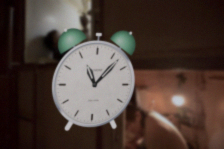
11:07
